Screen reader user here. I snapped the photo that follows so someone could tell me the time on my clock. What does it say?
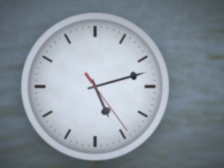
5:12:24
